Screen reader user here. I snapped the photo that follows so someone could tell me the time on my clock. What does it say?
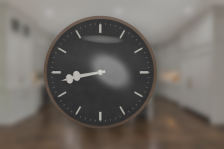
8:43
